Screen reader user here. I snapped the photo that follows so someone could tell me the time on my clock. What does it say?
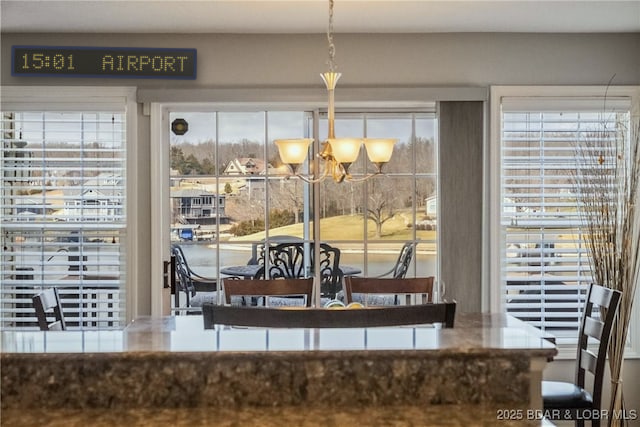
15:01
